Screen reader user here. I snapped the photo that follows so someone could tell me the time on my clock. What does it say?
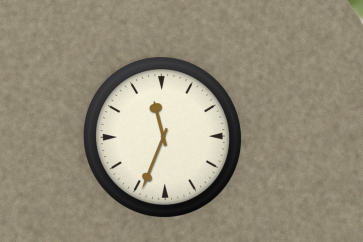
11:34
